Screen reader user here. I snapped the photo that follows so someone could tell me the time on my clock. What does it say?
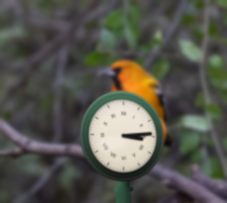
3:14
